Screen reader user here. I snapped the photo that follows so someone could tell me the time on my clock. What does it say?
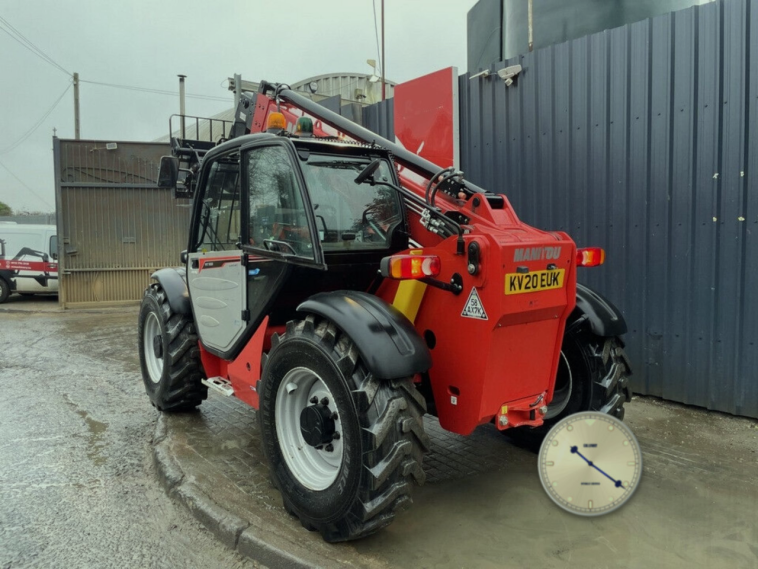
10:21
